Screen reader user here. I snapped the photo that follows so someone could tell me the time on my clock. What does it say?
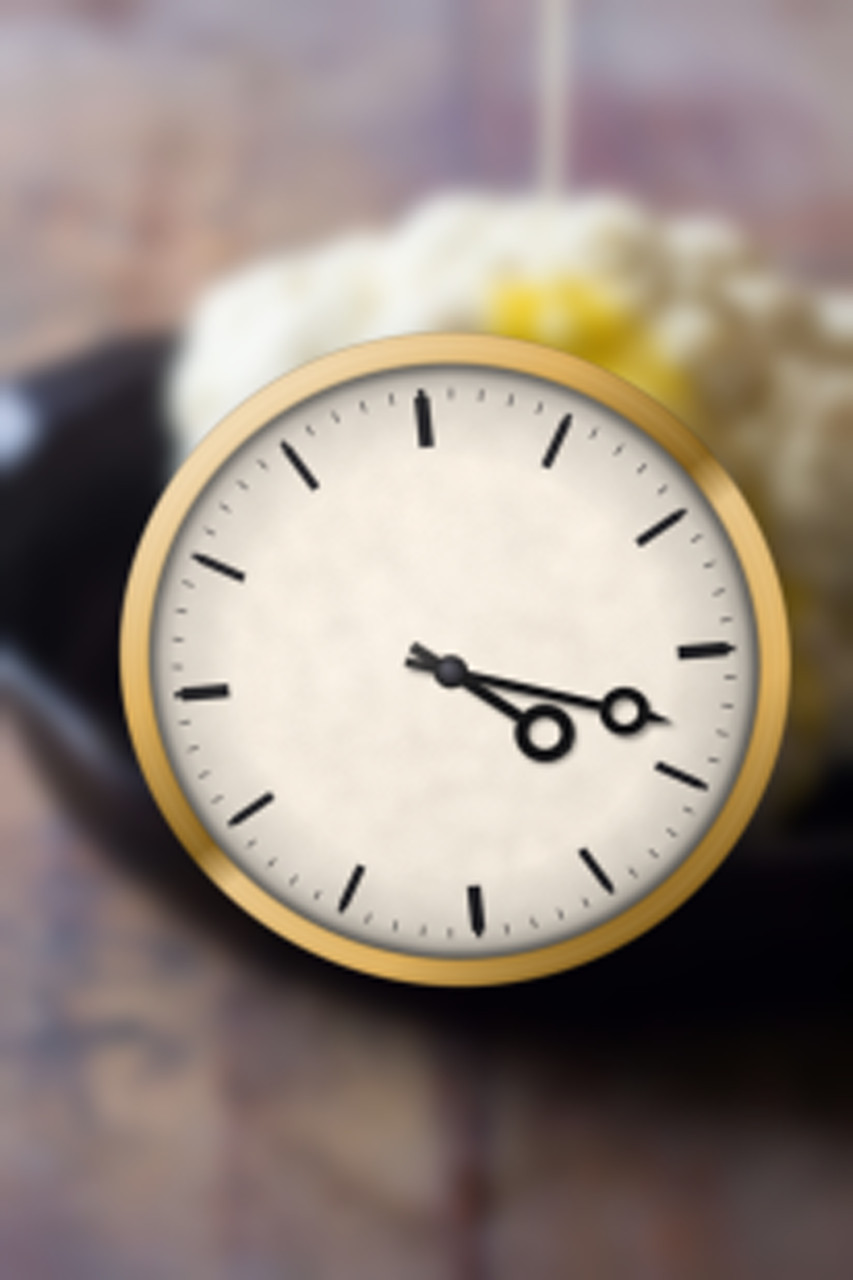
4:18
